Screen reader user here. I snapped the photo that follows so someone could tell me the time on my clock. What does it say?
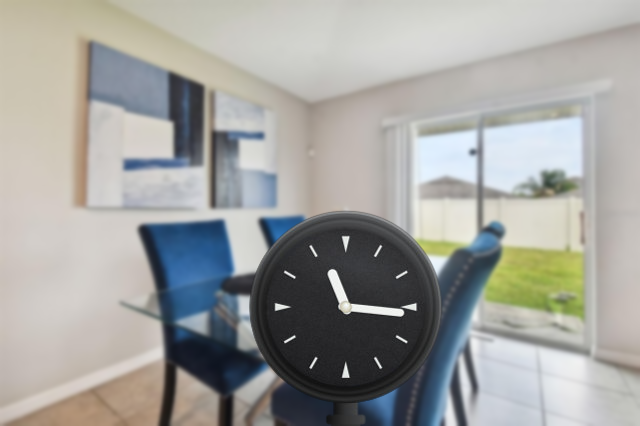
11:16
